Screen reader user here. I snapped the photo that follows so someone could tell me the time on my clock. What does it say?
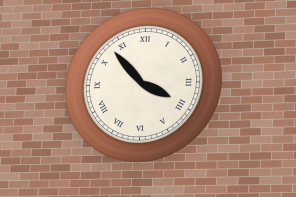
3:53
